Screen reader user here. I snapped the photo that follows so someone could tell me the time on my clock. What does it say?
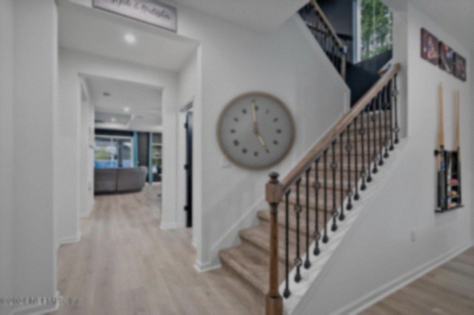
4:59
